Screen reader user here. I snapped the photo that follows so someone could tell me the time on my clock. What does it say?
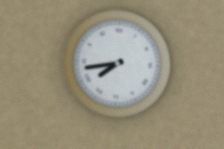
7:43
